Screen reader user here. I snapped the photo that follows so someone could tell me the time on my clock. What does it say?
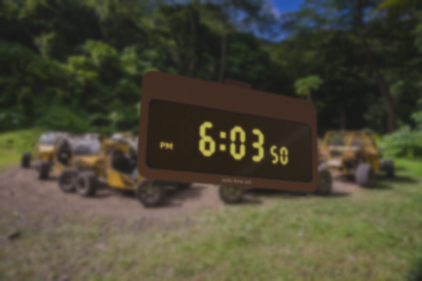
6:03:50
